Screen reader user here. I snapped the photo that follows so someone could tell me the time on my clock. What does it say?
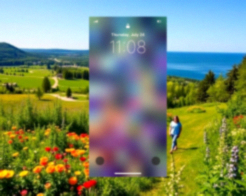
11:08
